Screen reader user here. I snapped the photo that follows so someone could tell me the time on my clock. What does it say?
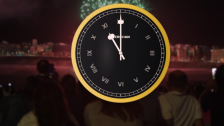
11:00
